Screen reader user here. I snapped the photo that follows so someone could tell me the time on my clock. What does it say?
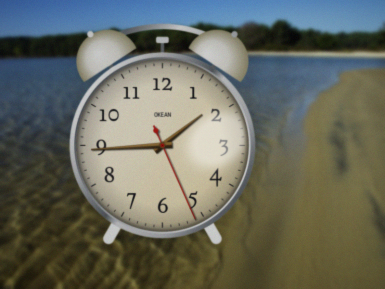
1:44:26
